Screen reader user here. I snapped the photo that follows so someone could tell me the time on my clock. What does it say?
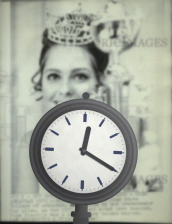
12:20
